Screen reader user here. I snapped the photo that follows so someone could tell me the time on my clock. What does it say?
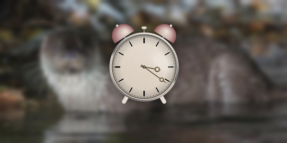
3:21
